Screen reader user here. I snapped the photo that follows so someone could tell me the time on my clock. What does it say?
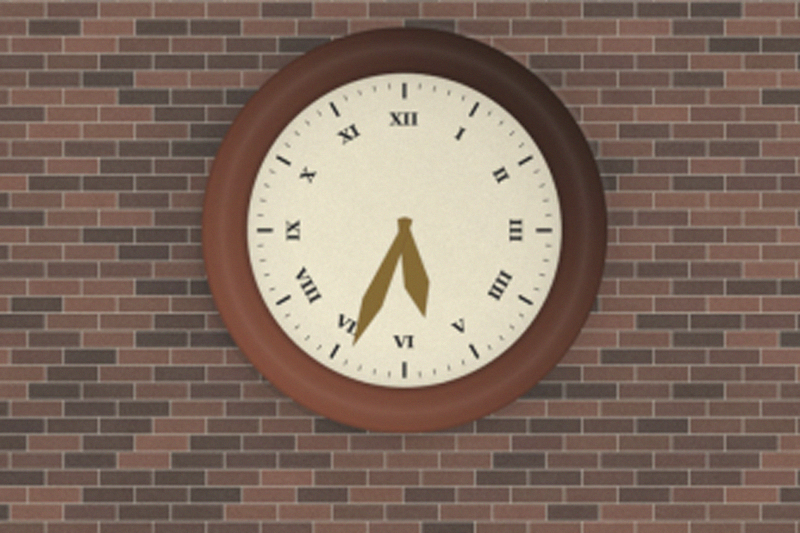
5:34
